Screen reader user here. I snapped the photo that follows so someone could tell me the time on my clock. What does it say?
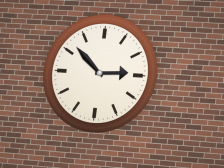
2:52
